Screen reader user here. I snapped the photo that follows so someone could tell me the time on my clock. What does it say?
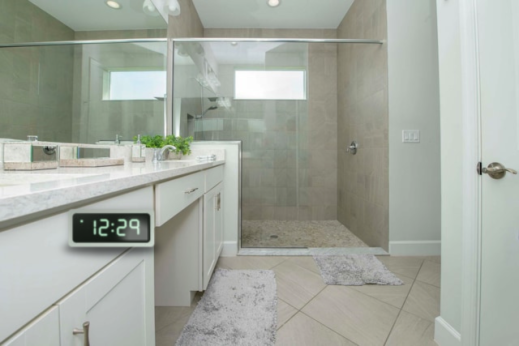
12:29
